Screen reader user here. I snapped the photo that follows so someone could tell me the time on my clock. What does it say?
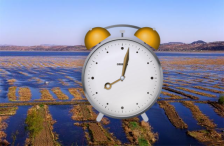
8:02
